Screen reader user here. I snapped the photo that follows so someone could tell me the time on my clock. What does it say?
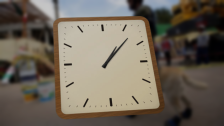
1:07
